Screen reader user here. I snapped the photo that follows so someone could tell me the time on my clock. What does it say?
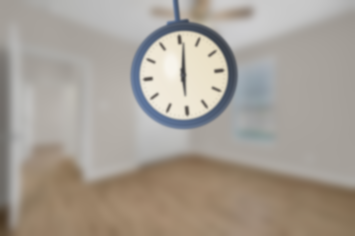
6:01
